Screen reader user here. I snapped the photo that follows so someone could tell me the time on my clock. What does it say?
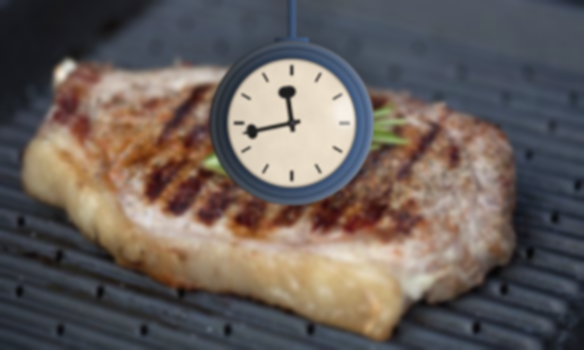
11:43
